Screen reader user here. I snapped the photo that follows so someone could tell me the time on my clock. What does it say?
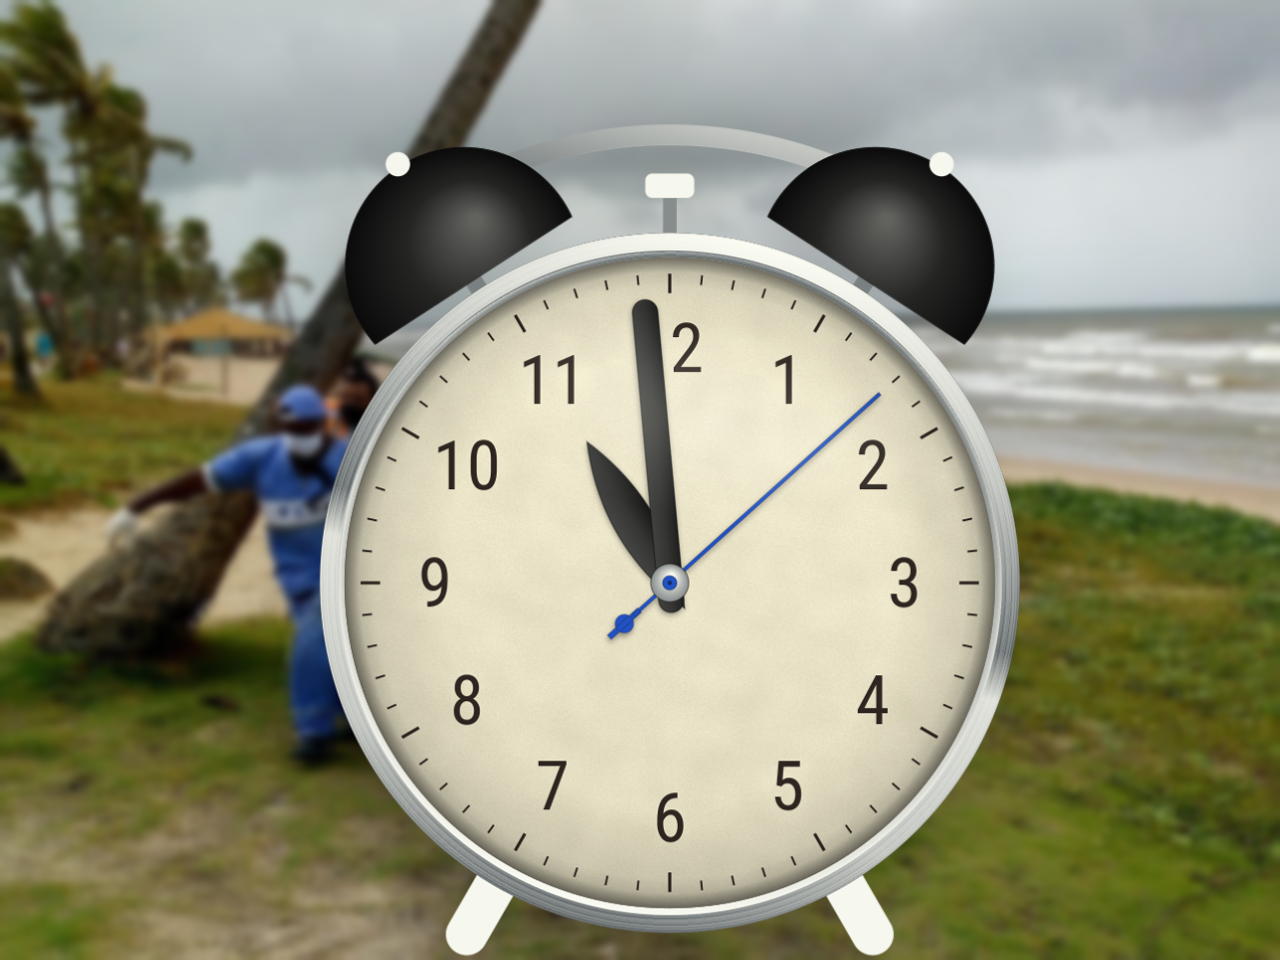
10:59:08
